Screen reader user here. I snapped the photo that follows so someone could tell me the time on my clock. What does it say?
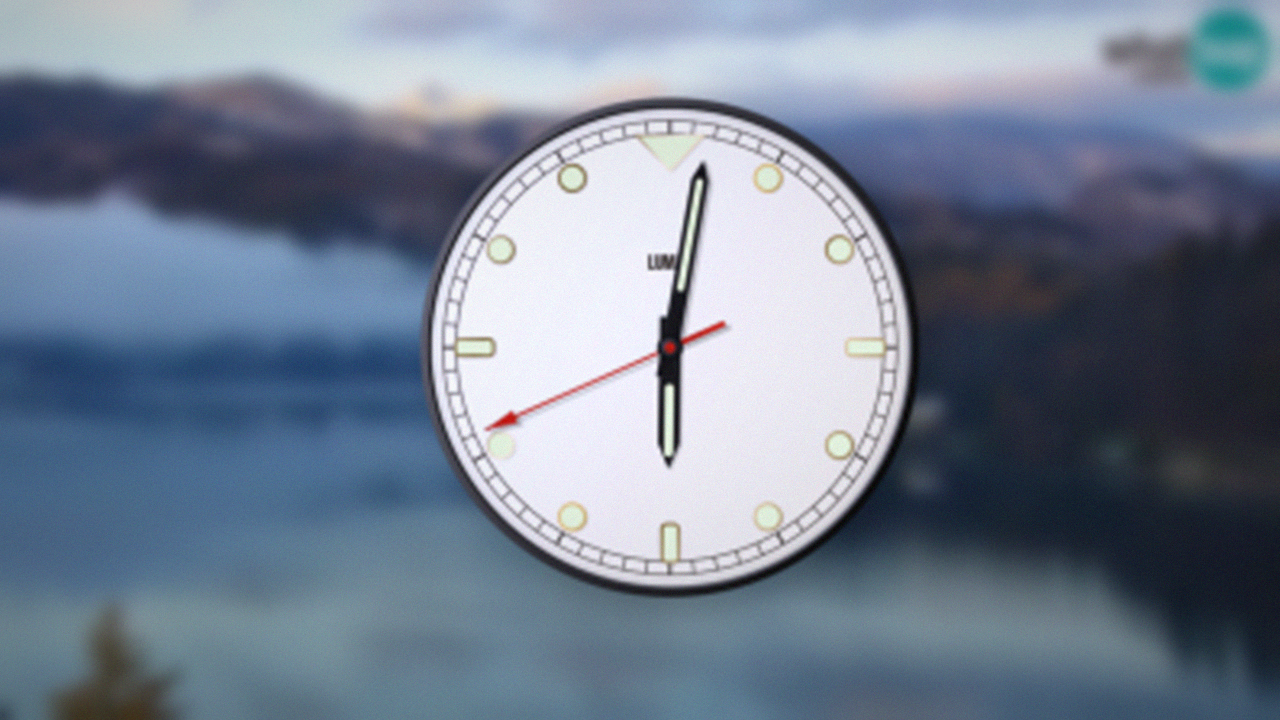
6:01:41
